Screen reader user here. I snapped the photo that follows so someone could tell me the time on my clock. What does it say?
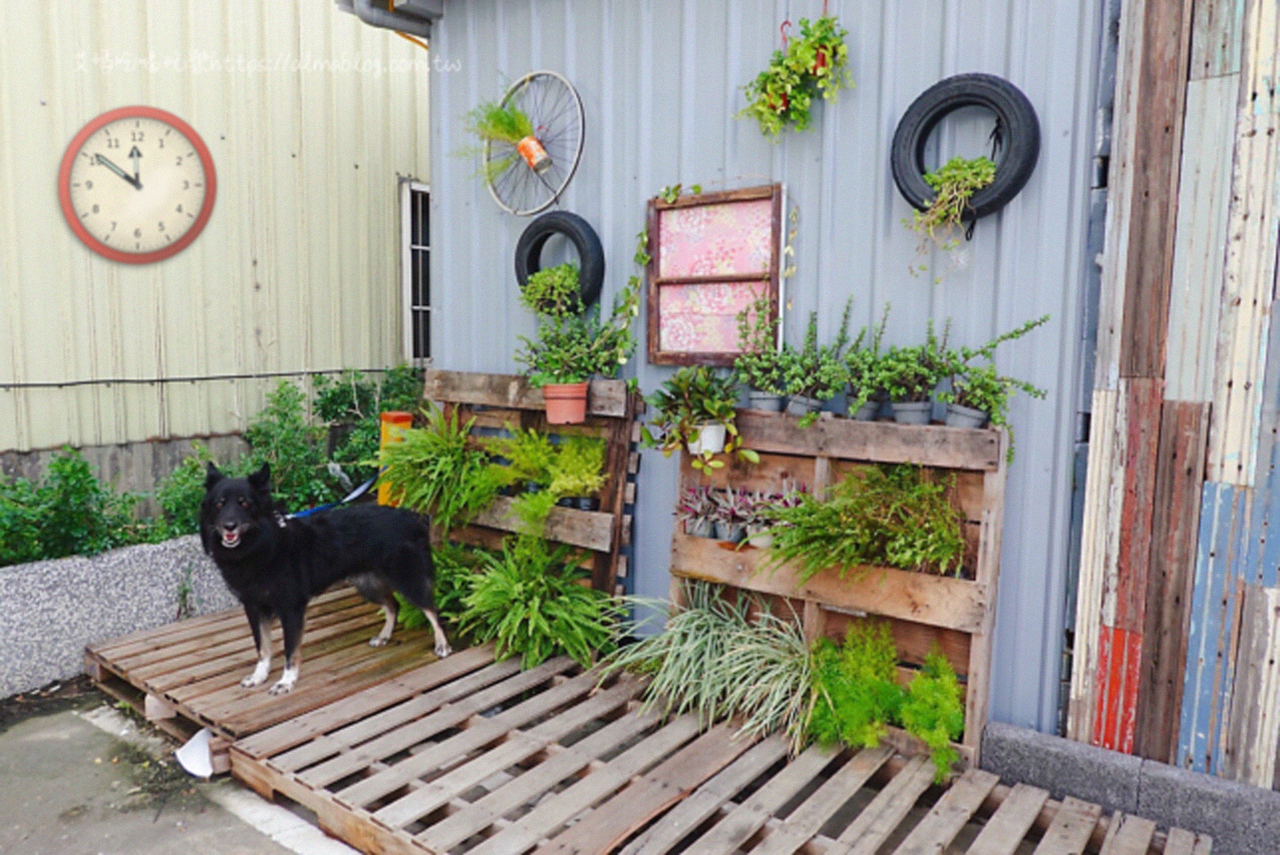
11:51
